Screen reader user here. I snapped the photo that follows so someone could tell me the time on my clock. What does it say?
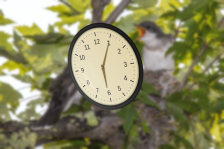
6:05
